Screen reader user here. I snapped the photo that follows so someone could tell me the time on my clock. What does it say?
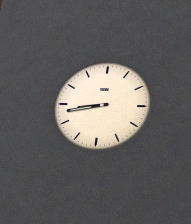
8:43
